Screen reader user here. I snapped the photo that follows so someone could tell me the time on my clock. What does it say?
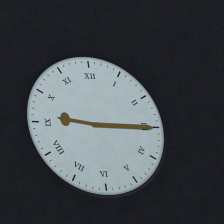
9:15
